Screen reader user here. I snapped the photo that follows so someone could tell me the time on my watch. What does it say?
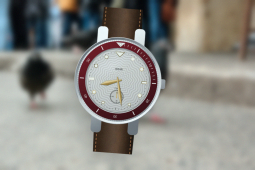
8:28
